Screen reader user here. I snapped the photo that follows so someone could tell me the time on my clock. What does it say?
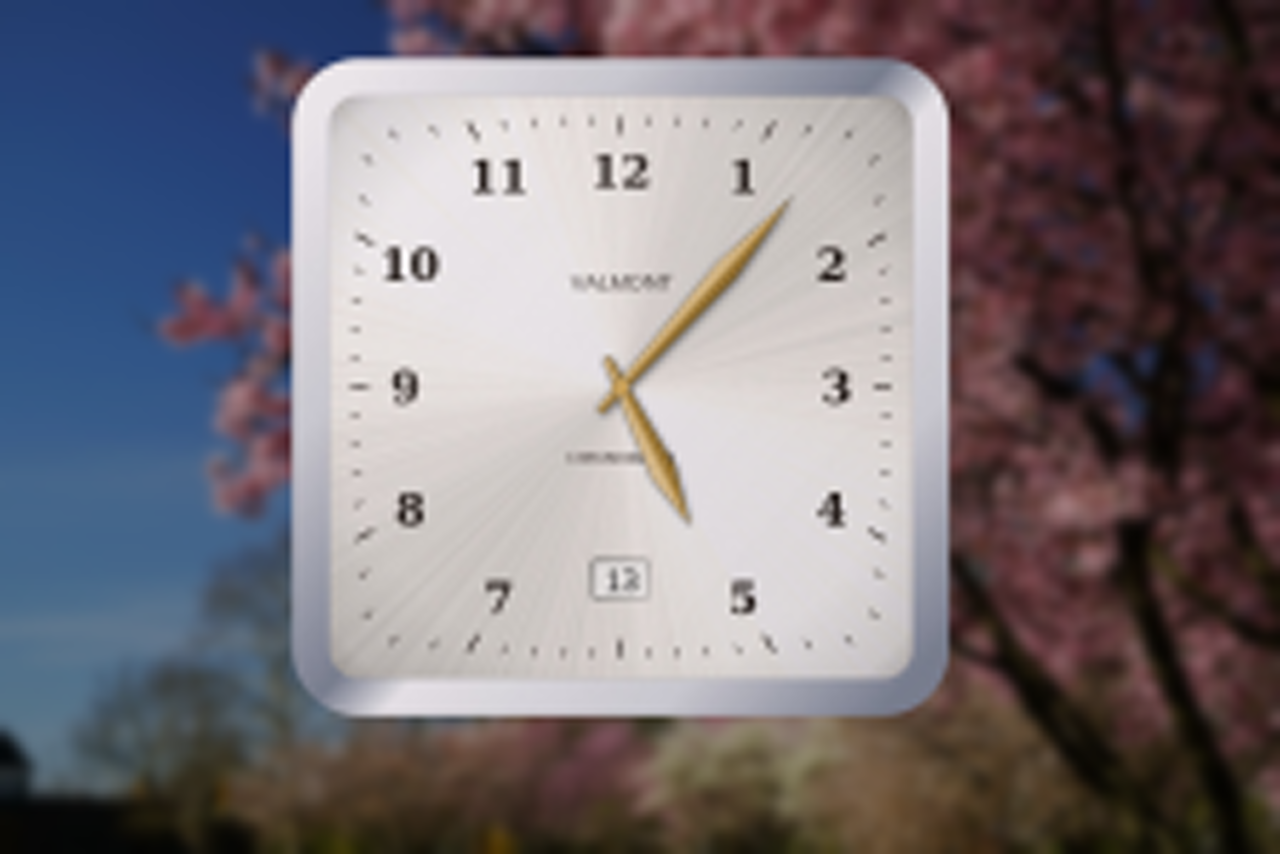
5:07
